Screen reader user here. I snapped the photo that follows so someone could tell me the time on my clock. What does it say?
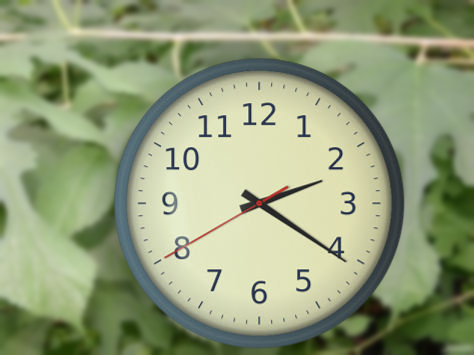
2:20:40
